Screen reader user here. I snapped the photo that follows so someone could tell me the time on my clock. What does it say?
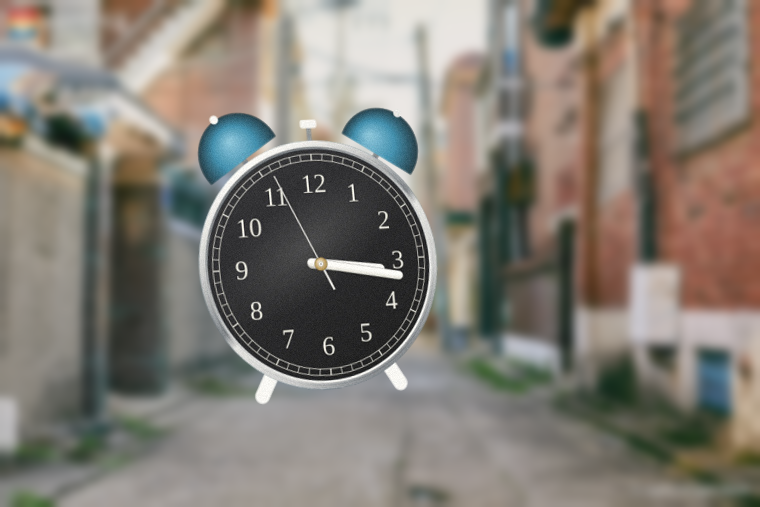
3:16:56
